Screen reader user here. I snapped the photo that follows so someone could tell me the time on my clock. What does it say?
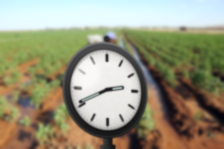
2:41
